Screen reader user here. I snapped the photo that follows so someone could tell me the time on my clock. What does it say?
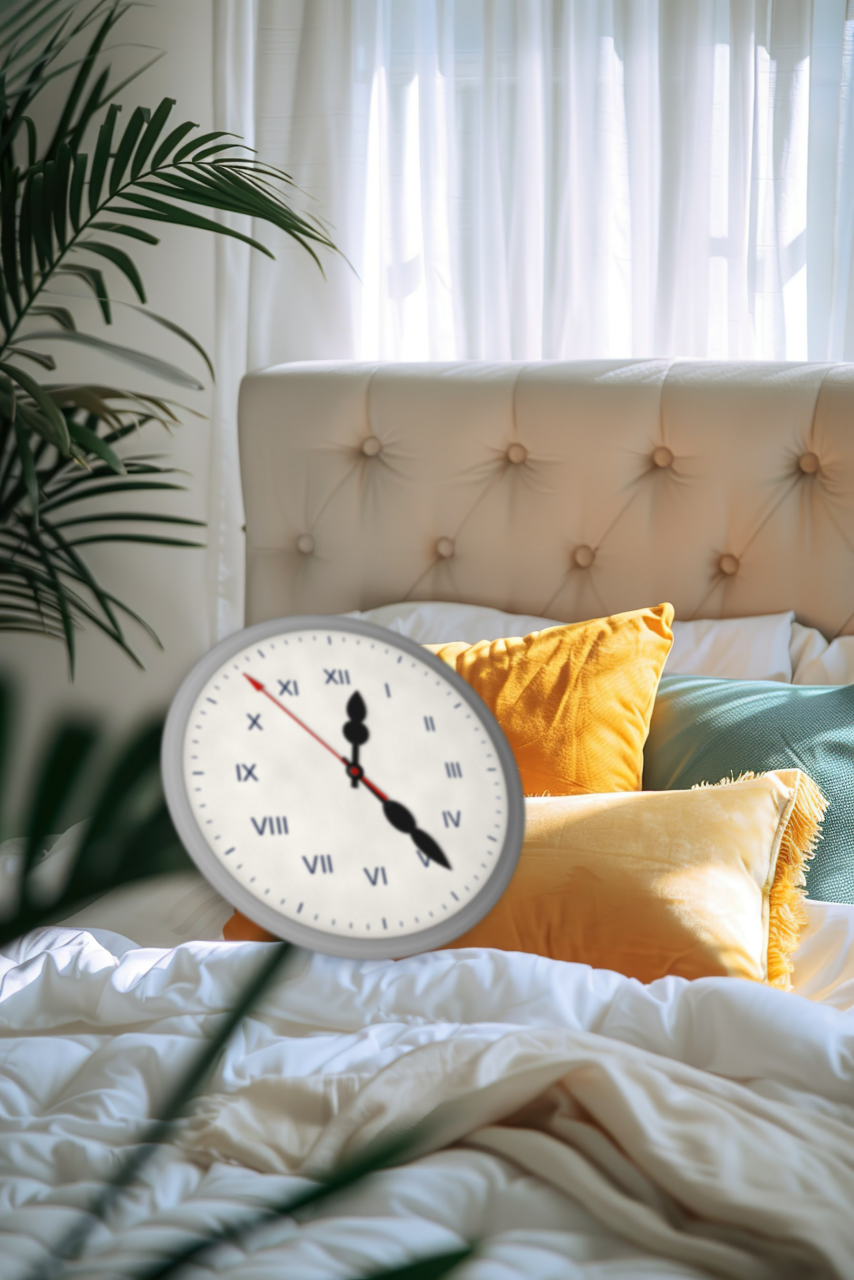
12:23:53
